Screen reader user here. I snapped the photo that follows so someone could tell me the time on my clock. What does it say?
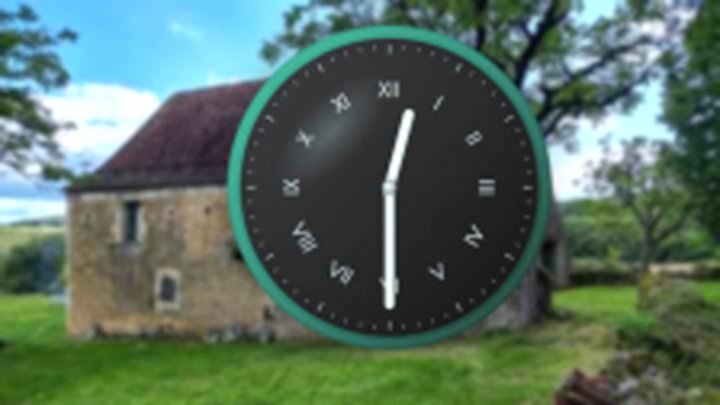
12:30
